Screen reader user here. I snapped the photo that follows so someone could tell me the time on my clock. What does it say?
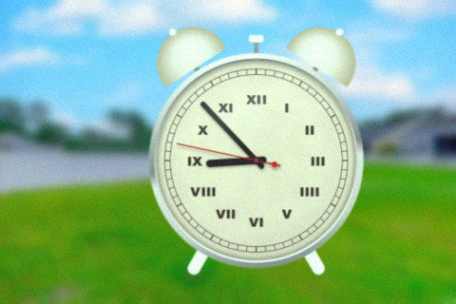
8:52:47
